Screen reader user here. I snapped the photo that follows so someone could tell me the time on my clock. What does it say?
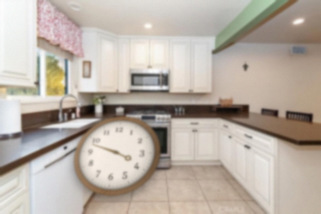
3:48
